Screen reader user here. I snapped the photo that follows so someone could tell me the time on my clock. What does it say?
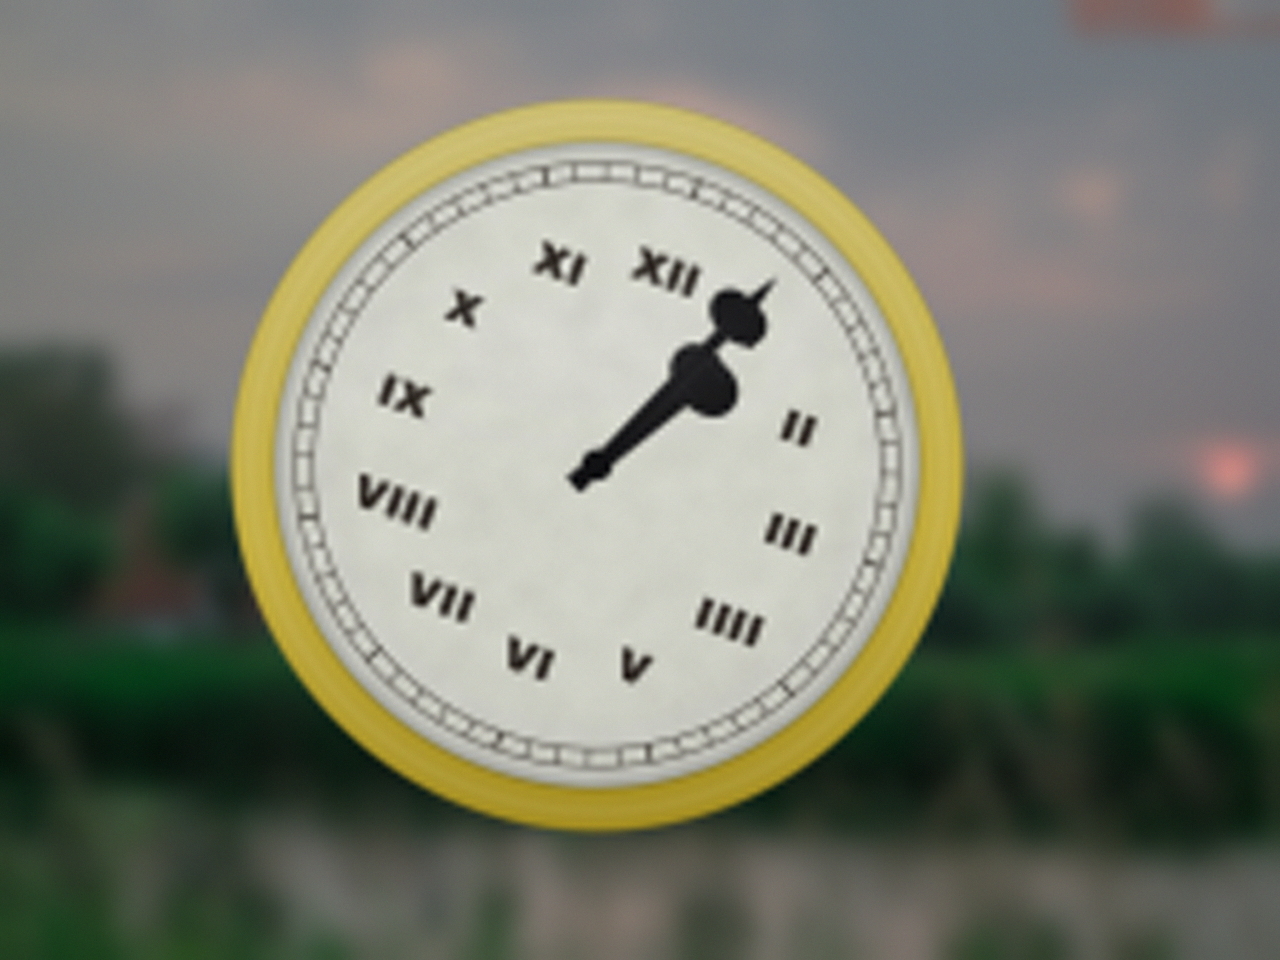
1:04
